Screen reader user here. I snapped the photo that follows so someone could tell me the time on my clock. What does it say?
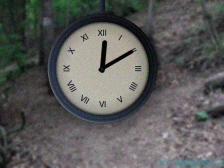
12:10
